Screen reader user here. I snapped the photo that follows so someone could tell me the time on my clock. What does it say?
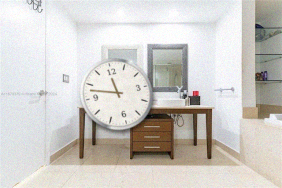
11:48
